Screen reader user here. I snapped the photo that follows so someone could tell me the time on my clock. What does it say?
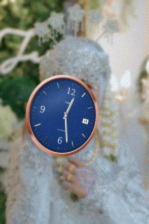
12:27
